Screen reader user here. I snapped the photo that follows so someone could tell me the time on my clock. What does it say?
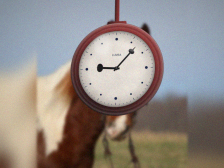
9:07
